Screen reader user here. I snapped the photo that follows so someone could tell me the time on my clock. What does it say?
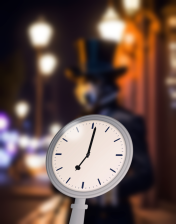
7:01
